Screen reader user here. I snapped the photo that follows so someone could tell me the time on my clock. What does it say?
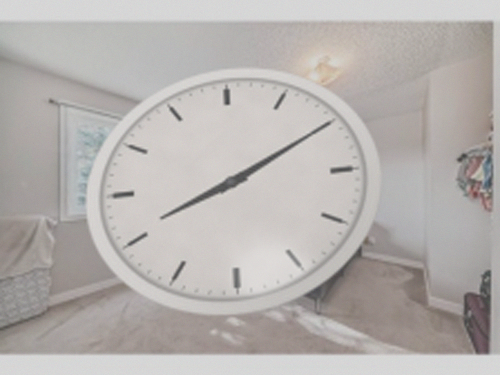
8:10
